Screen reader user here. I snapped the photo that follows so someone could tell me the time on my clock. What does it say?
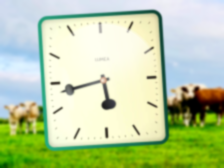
5:43
